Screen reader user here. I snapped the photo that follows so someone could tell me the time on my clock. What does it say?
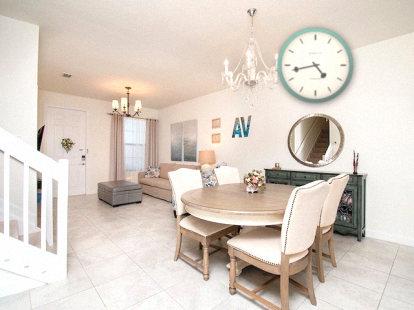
4:43
